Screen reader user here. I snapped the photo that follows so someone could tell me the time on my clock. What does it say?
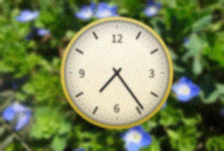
7:24
